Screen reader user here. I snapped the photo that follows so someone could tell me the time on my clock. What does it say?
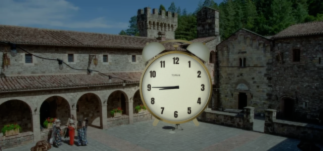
8:45
